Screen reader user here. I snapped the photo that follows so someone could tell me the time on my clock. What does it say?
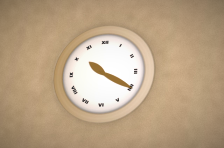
10:20
